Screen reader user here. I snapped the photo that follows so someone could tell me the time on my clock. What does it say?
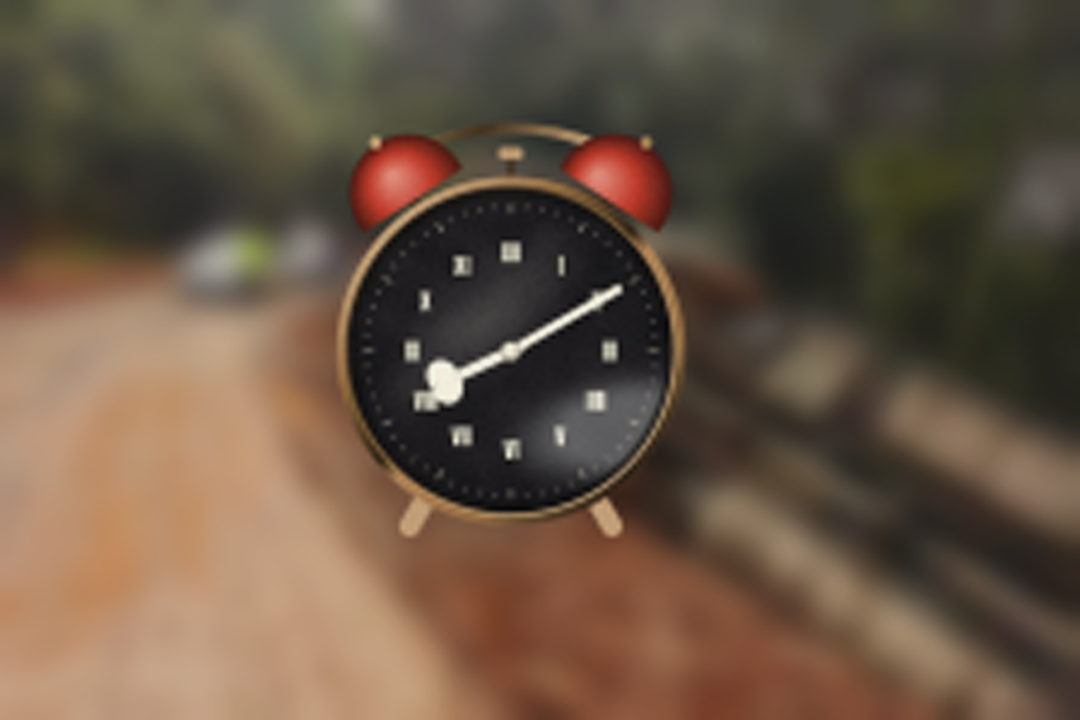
8:10
